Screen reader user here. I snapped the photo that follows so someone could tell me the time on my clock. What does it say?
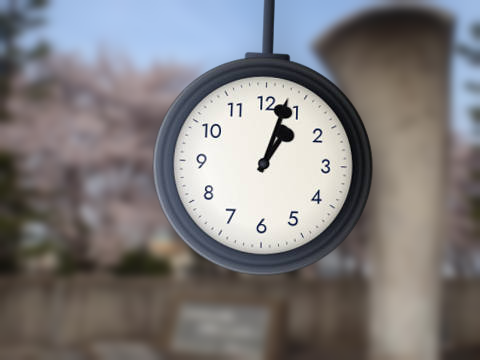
1:03
